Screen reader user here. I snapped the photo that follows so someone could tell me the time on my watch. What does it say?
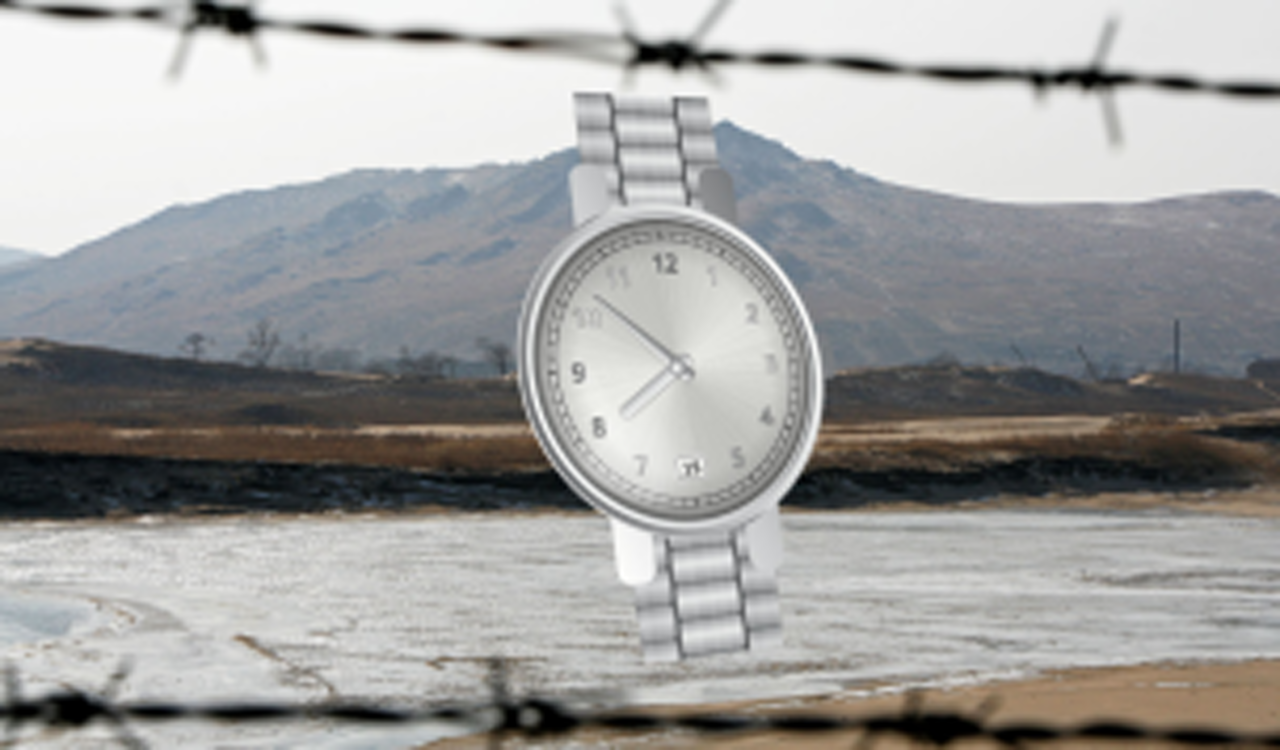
7:52
